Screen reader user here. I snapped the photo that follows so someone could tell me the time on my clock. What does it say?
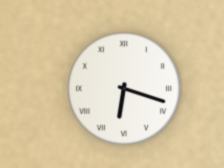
6:18
